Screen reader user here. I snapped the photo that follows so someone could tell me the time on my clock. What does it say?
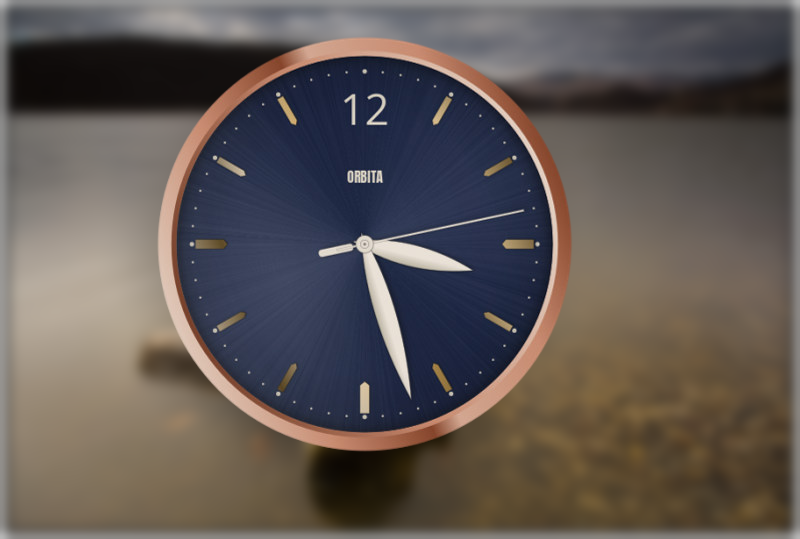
3:27:13
